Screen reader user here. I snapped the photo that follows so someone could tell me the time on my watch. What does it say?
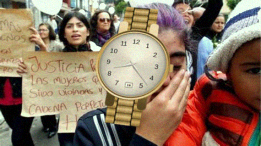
8:23
